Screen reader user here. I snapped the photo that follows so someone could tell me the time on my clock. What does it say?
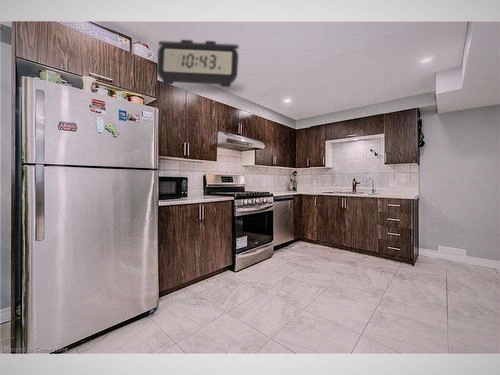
10:43
